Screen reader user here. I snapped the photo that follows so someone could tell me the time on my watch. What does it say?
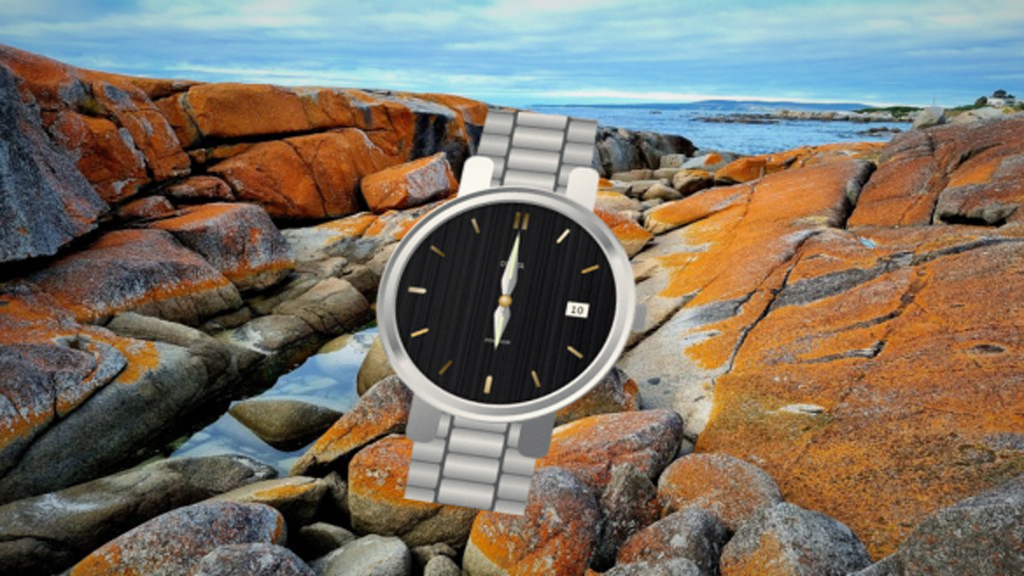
6:00
